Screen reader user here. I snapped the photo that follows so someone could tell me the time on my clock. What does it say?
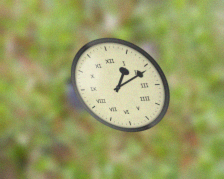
1:11
